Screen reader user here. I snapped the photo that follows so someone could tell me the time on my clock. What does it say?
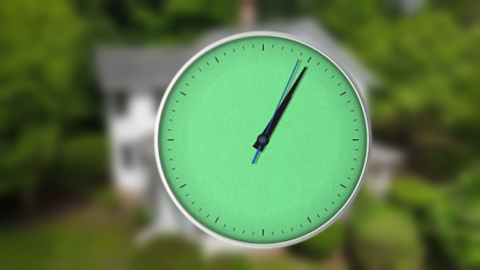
1:05:04
